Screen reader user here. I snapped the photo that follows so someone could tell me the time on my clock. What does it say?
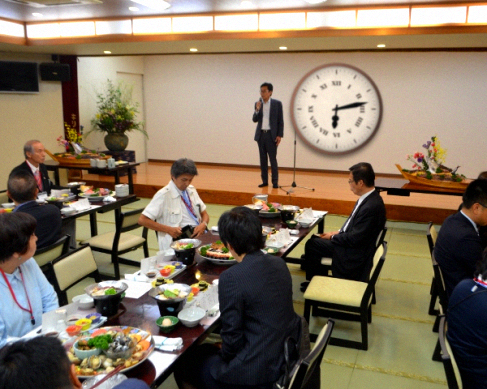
6:13
